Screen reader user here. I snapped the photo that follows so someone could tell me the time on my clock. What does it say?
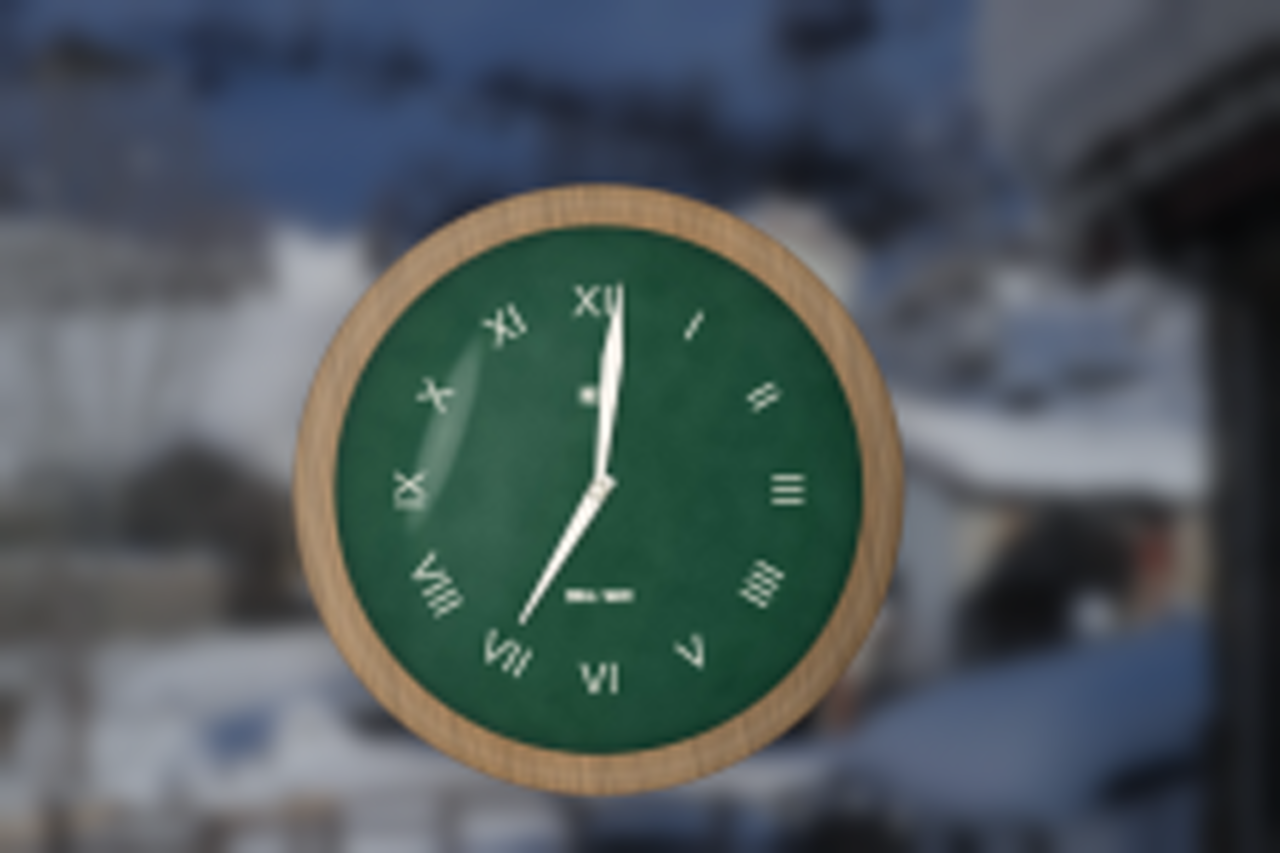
7:01
